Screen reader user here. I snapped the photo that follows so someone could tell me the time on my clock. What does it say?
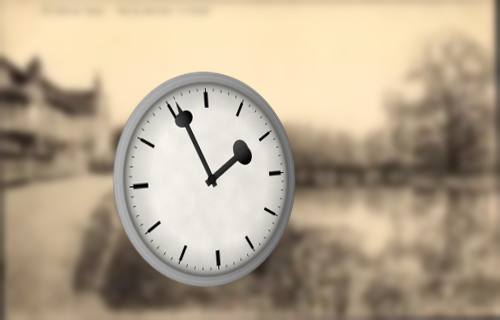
1:56
